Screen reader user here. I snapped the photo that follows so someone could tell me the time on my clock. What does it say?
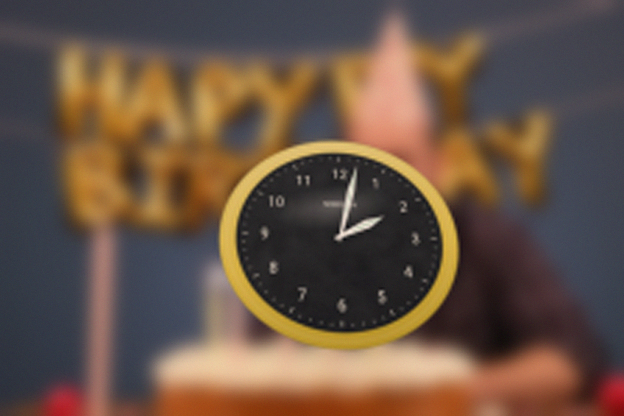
2:02
